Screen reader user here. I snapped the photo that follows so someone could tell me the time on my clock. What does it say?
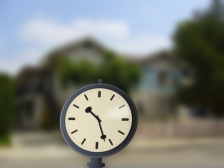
10:27
